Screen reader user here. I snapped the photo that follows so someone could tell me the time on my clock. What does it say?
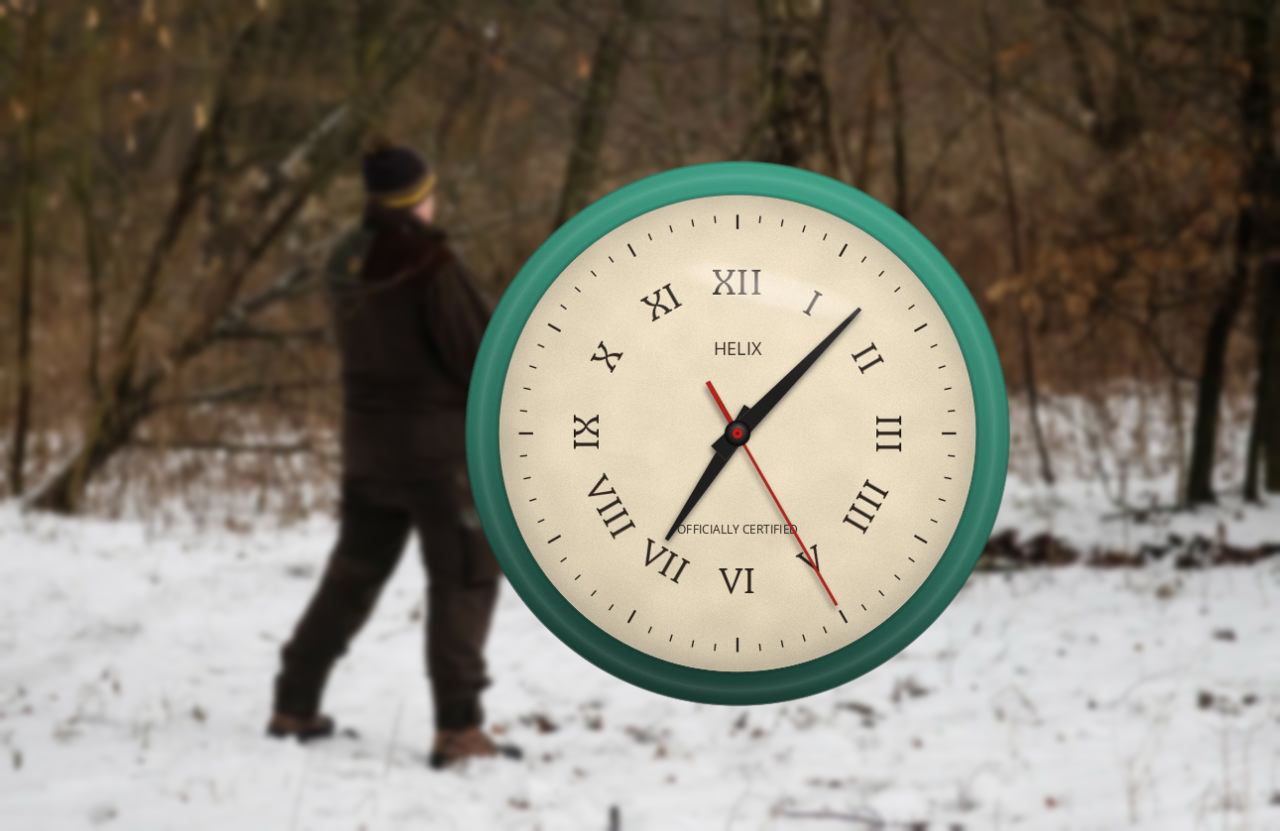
7:07:25
